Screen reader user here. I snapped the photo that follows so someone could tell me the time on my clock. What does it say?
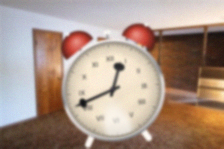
12:42
